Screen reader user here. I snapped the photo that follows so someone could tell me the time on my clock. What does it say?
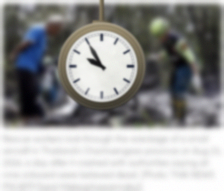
9:55
